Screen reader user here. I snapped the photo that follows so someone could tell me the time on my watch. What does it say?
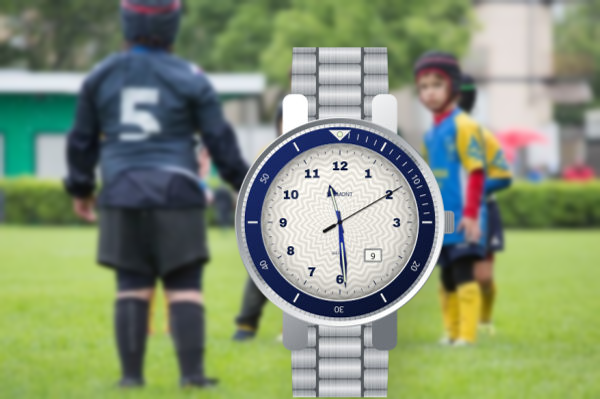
11:29:10
